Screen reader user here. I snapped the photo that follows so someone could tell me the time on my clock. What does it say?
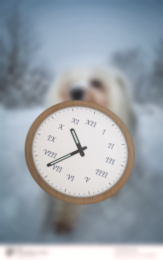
10:37
